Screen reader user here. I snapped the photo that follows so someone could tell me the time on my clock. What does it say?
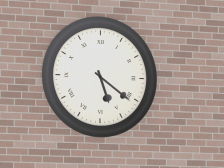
5:21
